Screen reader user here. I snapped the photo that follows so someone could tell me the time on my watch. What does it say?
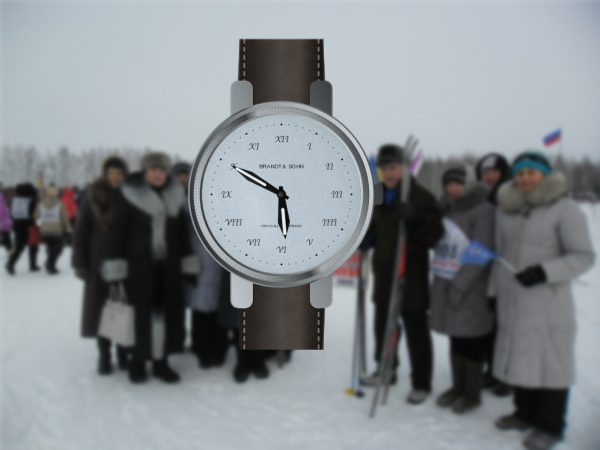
5:50
